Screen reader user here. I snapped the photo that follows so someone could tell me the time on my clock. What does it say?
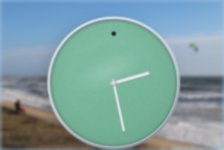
2:28
